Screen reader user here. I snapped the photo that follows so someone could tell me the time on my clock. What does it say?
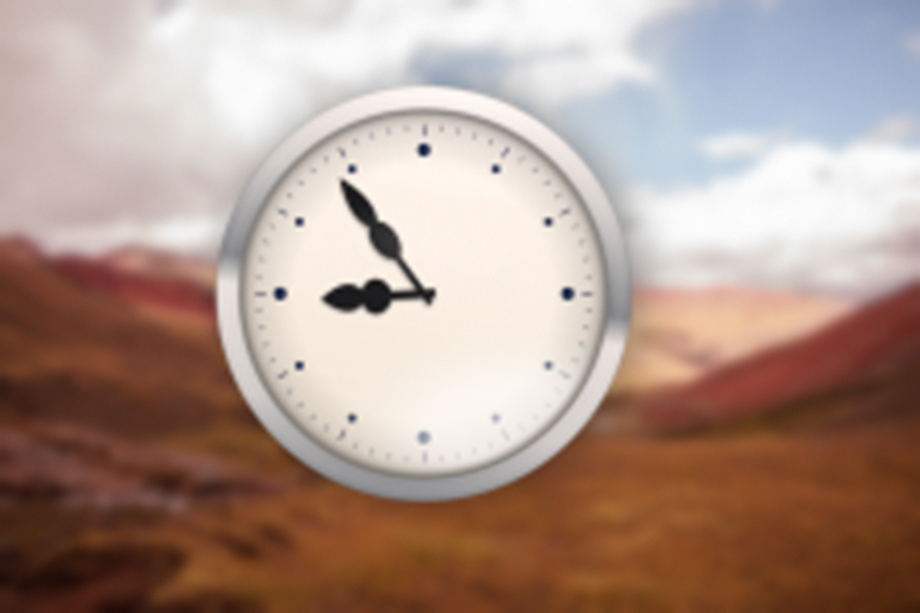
8:54
